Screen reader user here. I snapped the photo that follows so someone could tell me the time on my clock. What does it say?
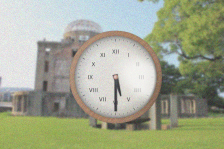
5:30
